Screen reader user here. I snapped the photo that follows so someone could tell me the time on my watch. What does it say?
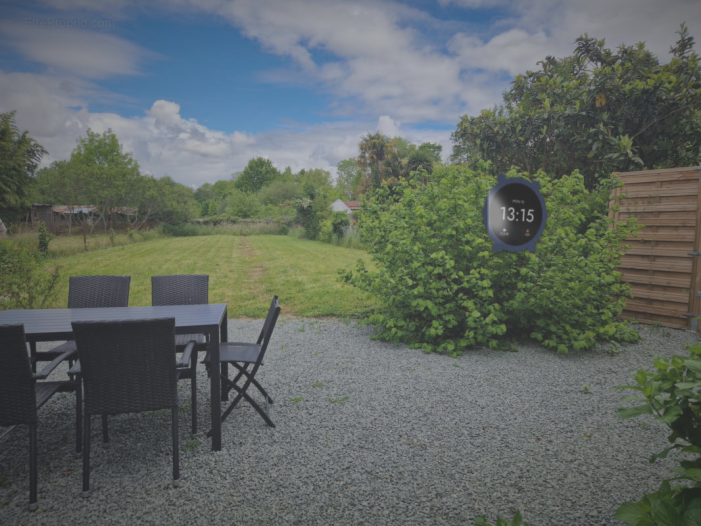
13:15
